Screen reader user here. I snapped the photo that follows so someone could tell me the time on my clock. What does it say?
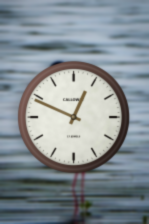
12:49
